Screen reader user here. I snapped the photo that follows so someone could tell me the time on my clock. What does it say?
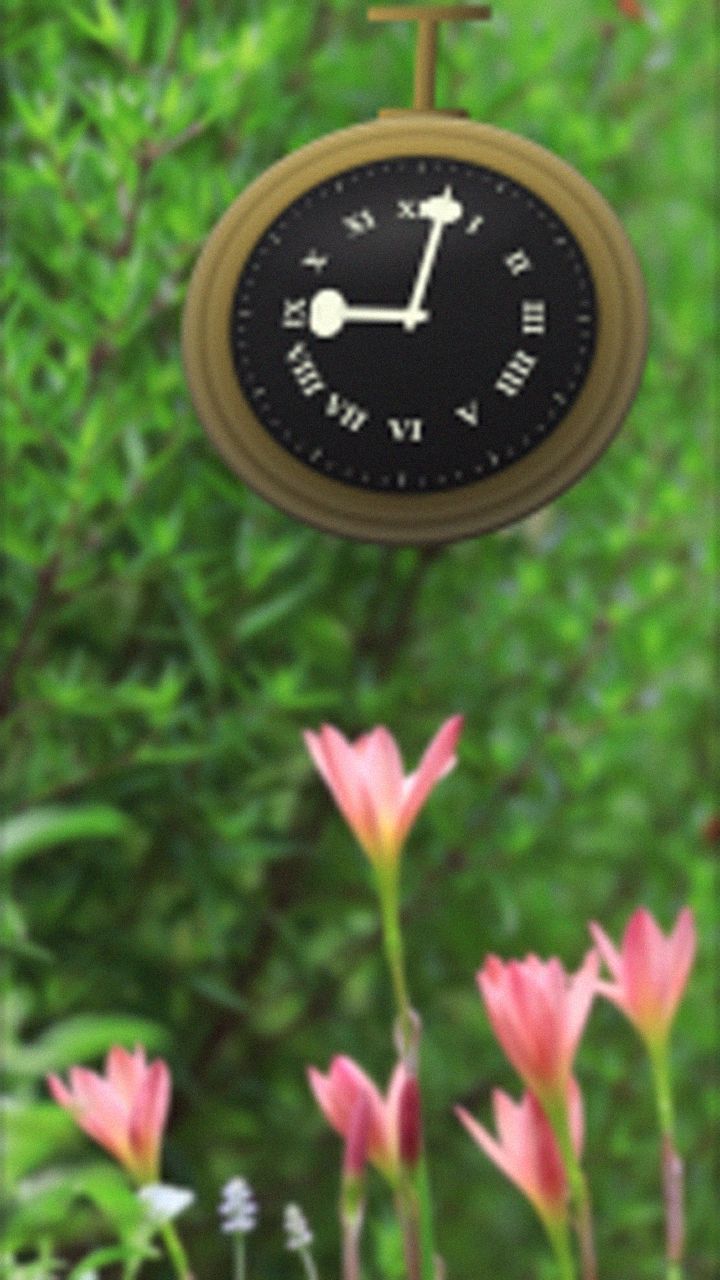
9:02
